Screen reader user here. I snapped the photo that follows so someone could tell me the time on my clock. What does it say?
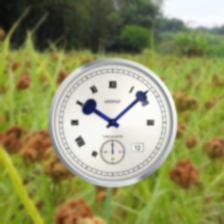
10:08
